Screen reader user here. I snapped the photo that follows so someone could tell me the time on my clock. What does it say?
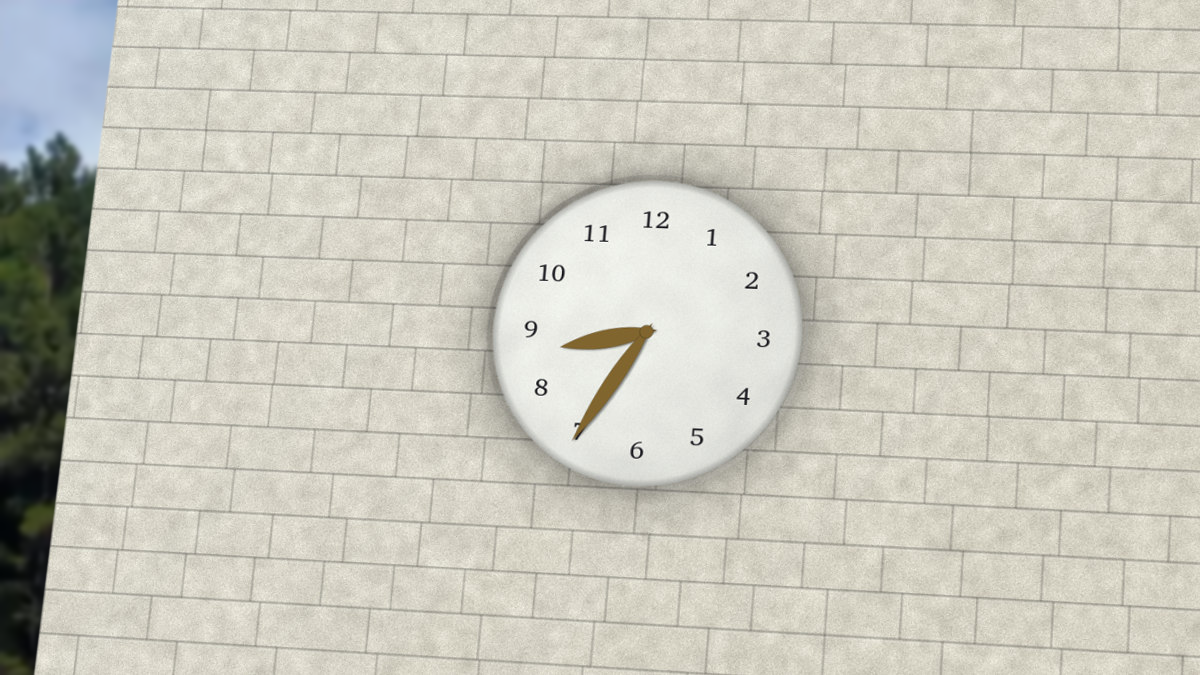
8:35
